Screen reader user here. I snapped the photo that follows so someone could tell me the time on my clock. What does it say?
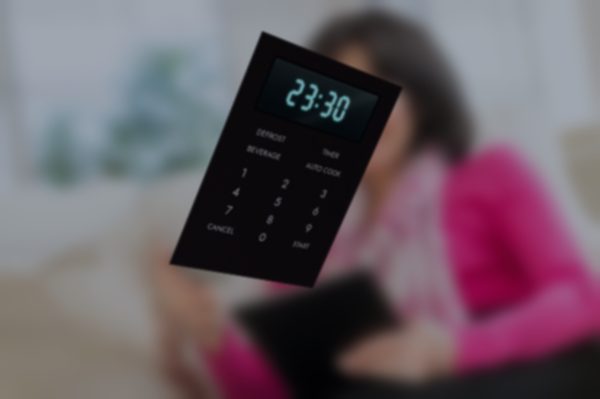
23:30
